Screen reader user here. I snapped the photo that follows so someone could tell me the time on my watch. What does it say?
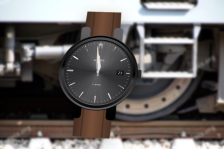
11:59
